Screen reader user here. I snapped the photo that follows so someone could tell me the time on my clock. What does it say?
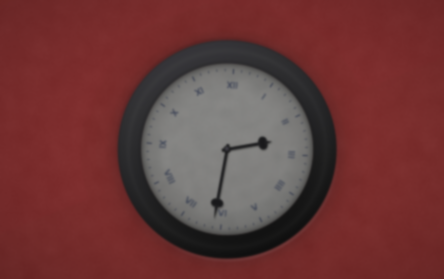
2:31
